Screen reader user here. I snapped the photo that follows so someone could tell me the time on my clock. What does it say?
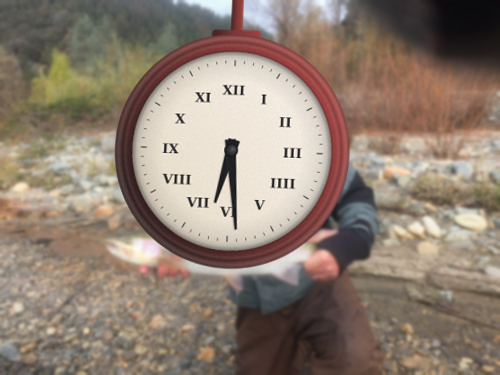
6:29
